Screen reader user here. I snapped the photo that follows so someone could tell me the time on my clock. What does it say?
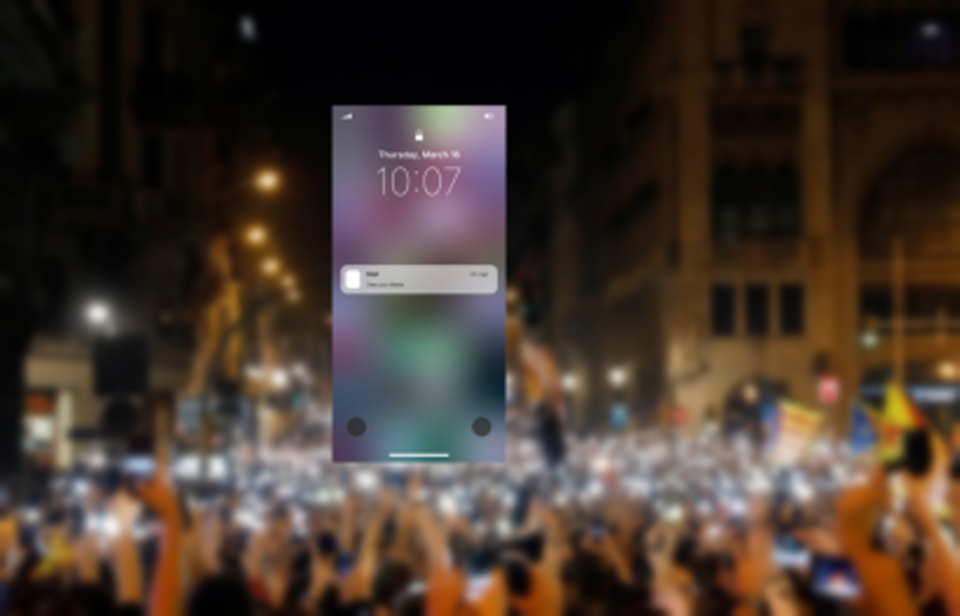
10:07
